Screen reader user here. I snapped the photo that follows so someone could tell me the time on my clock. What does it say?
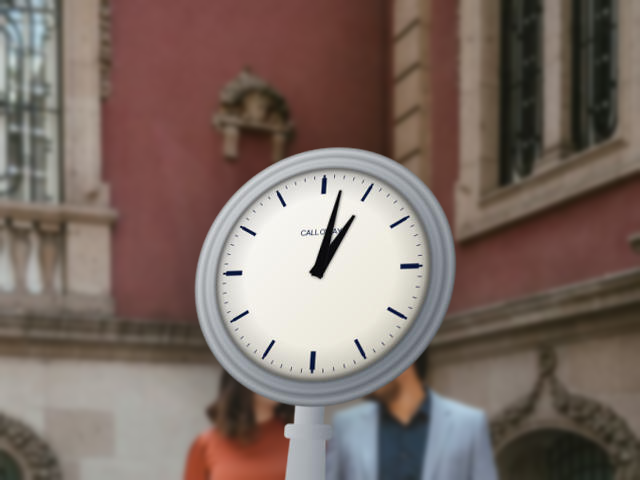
1:02
